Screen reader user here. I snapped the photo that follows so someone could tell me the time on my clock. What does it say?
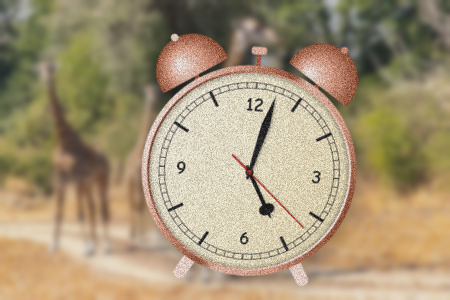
5:02:22
